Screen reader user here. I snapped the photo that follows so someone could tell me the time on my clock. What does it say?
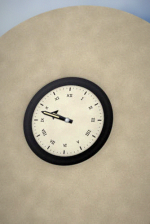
9:48
